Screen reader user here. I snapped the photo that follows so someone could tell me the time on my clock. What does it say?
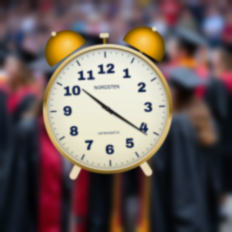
10:21
